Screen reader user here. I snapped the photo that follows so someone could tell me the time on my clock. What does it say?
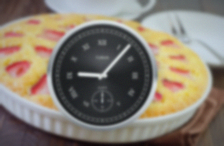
9:07
